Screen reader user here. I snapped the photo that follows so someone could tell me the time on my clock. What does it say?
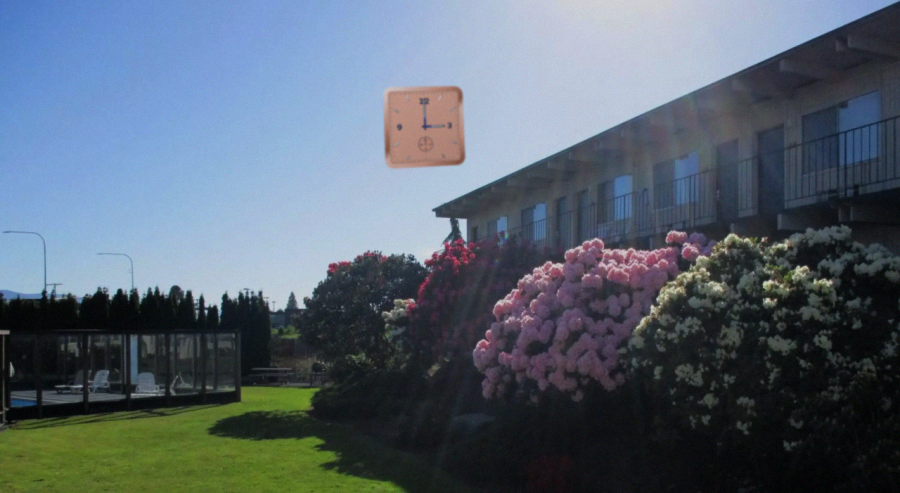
3:00
